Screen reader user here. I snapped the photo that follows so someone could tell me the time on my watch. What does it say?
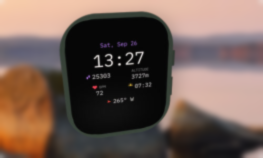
13:27
